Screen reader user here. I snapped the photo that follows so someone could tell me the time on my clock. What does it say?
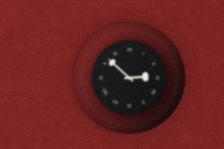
2:52
